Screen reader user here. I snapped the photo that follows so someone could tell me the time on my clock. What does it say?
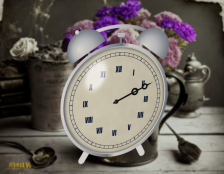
2:11
